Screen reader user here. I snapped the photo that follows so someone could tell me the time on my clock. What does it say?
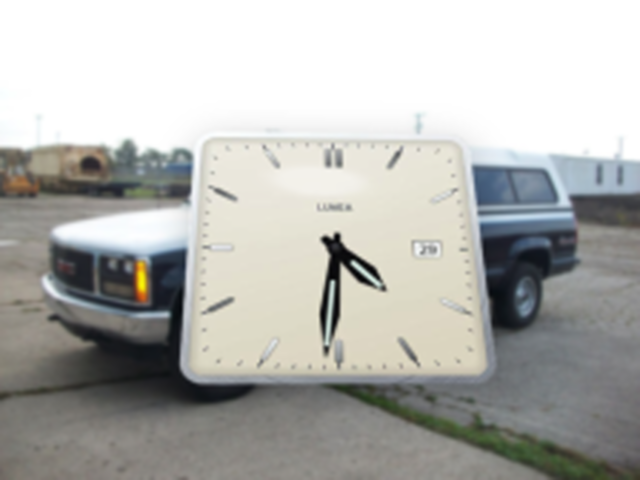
4:31
